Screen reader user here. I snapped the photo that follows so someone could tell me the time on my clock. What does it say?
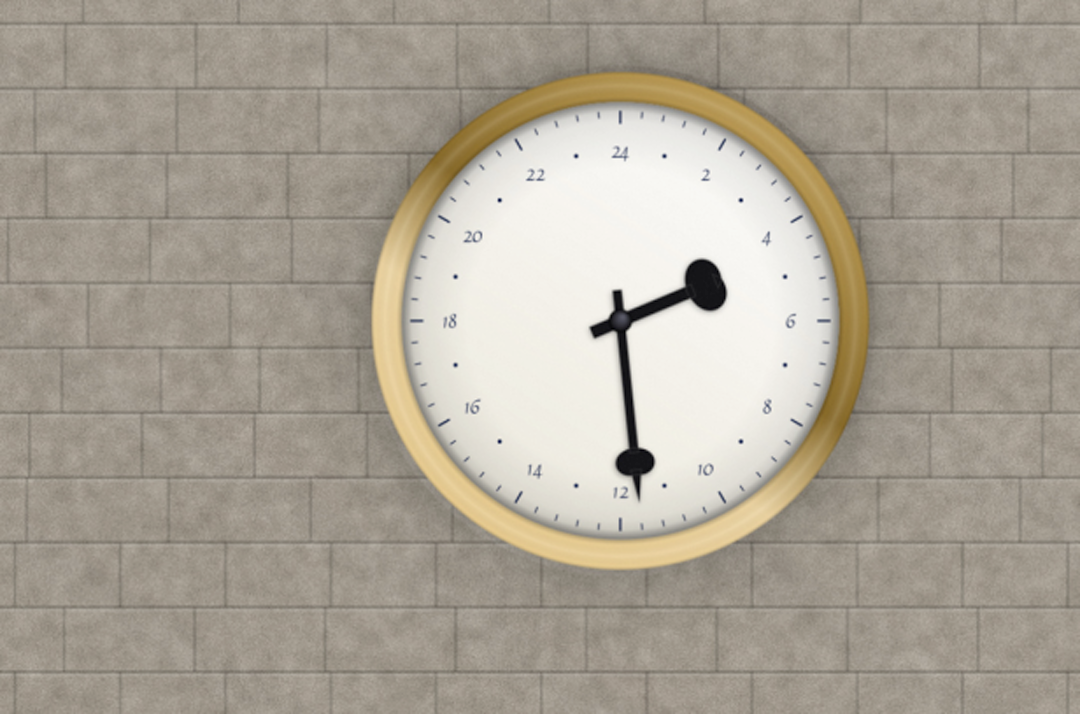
4:29
